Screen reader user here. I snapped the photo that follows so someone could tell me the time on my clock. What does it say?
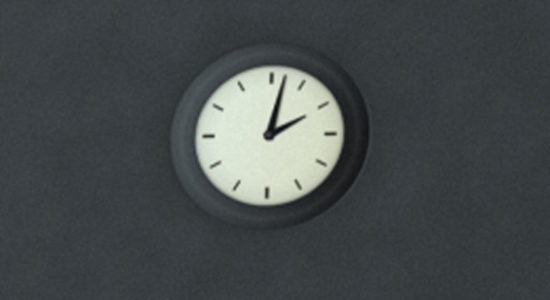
2:02
